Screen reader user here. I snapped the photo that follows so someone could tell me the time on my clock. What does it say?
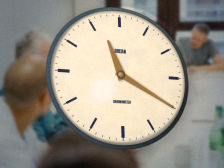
11:20
